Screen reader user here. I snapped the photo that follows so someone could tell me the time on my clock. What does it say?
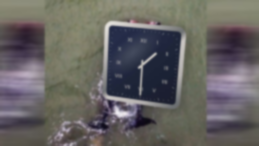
1:30
